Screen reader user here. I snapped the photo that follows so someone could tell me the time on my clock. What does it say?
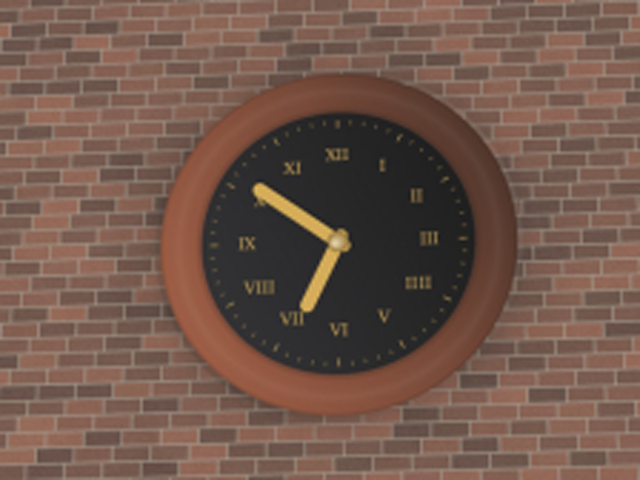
6:51
